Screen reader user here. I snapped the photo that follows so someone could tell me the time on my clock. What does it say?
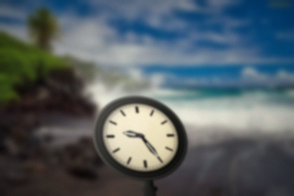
9:25
